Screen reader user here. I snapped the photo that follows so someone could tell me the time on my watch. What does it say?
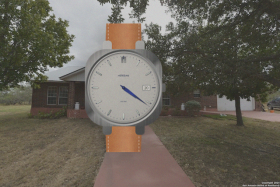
4:21
